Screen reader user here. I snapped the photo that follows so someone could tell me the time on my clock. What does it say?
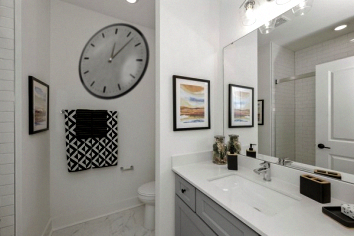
12:07
